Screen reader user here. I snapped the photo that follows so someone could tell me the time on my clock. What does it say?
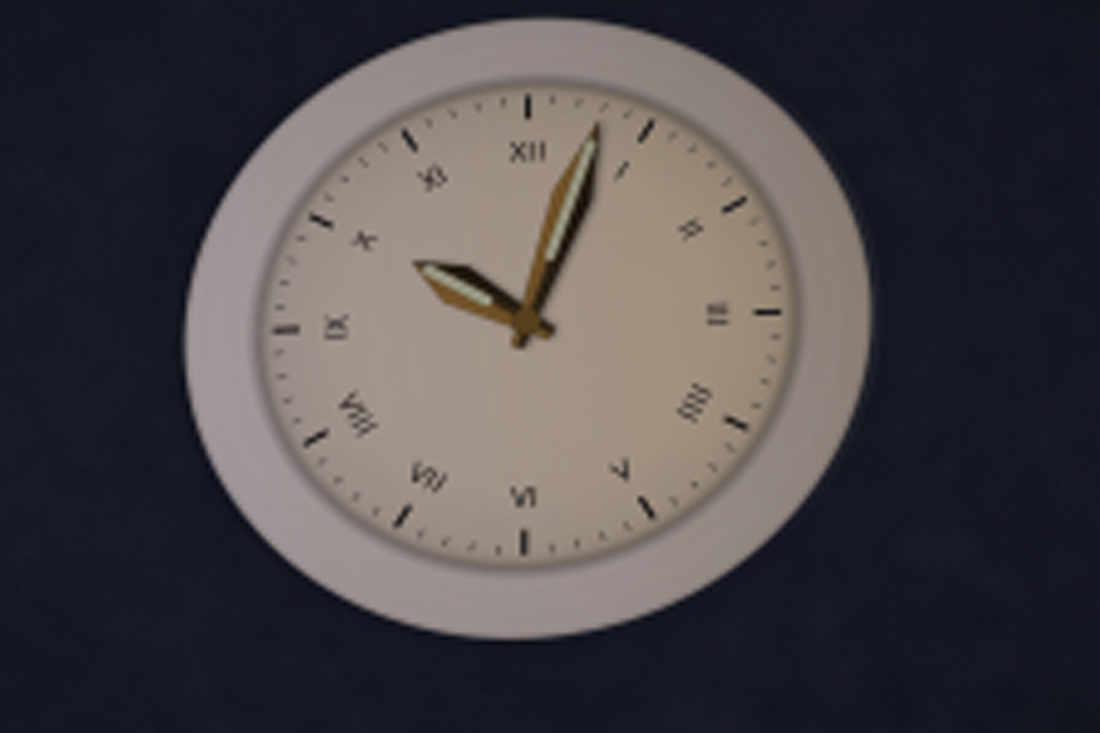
10:03
